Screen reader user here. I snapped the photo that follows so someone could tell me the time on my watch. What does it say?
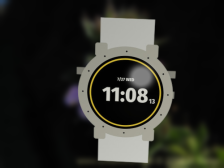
11:08:13
